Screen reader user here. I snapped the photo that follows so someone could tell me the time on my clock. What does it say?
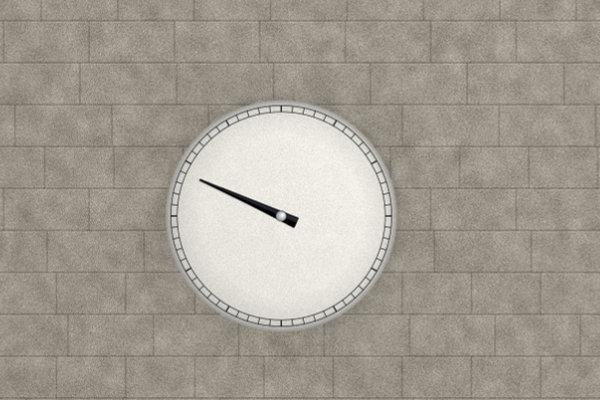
9:49
